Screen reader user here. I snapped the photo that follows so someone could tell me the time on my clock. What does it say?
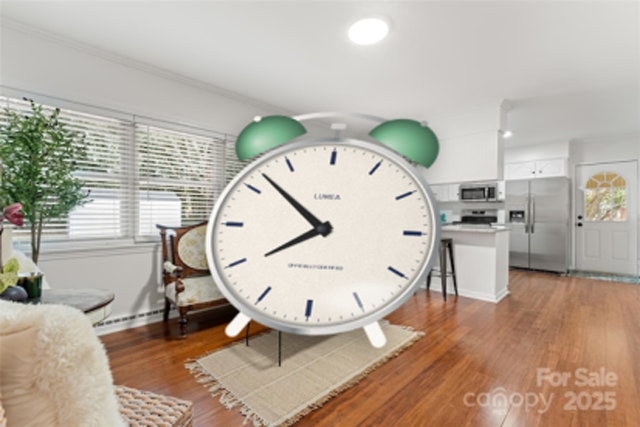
7:52
